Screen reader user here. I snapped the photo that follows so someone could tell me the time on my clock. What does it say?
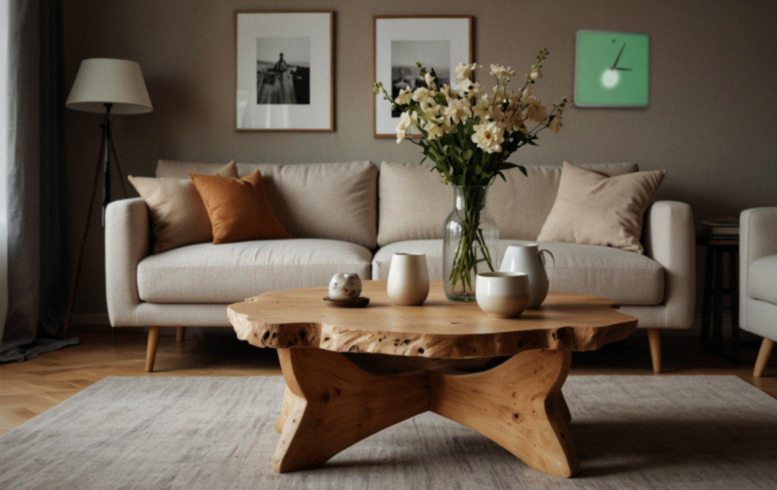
3:04
